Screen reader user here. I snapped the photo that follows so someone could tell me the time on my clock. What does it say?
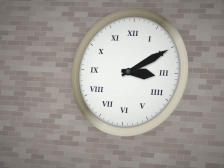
3:10
